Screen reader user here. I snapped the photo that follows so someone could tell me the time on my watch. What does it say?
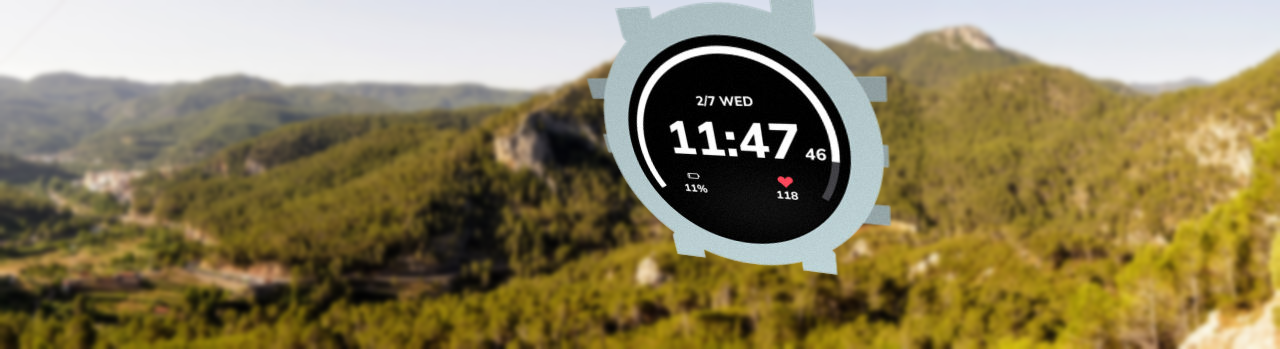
11:47:46
